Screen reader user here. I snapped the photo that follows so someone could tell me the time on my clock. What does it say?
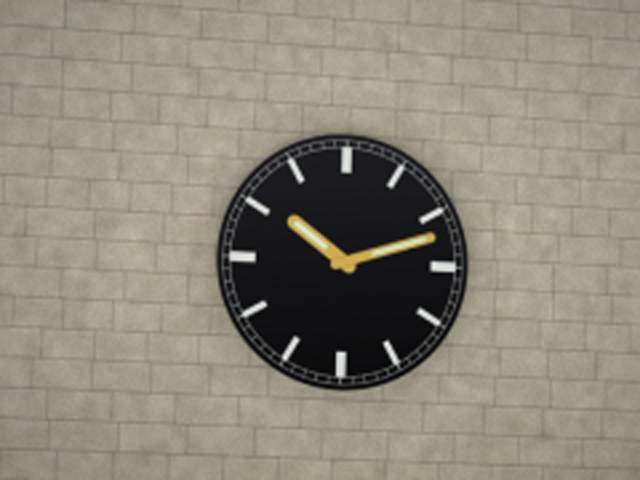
10:12
